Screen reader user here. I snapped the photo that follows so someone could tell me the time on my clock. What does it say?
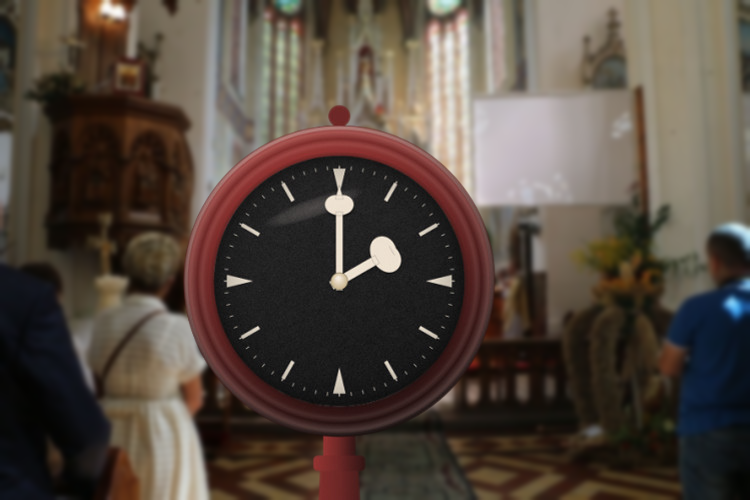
2:00
